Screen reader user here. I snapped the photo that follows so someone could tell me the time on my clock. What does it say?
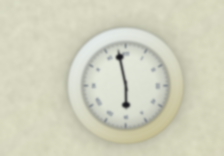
5:58
